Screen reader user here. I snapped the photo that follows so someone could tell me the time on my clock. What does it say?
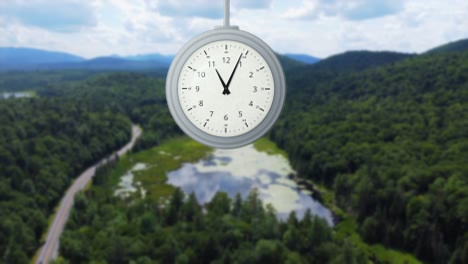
11:04
